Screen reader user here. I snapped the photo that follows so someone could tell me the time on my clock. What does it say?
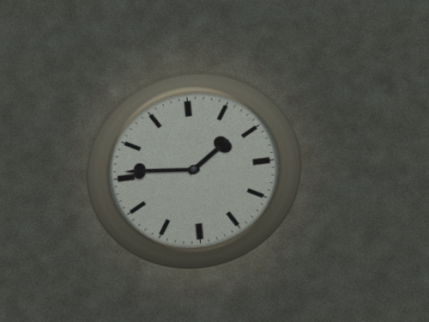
1:46
